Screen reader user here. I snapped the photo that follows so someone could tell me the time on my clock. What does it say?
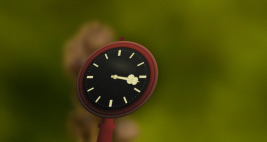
3:17
